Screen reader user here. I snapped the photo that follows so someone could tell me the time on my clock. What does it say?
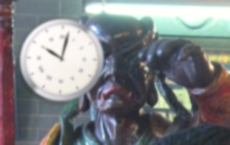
10:02
